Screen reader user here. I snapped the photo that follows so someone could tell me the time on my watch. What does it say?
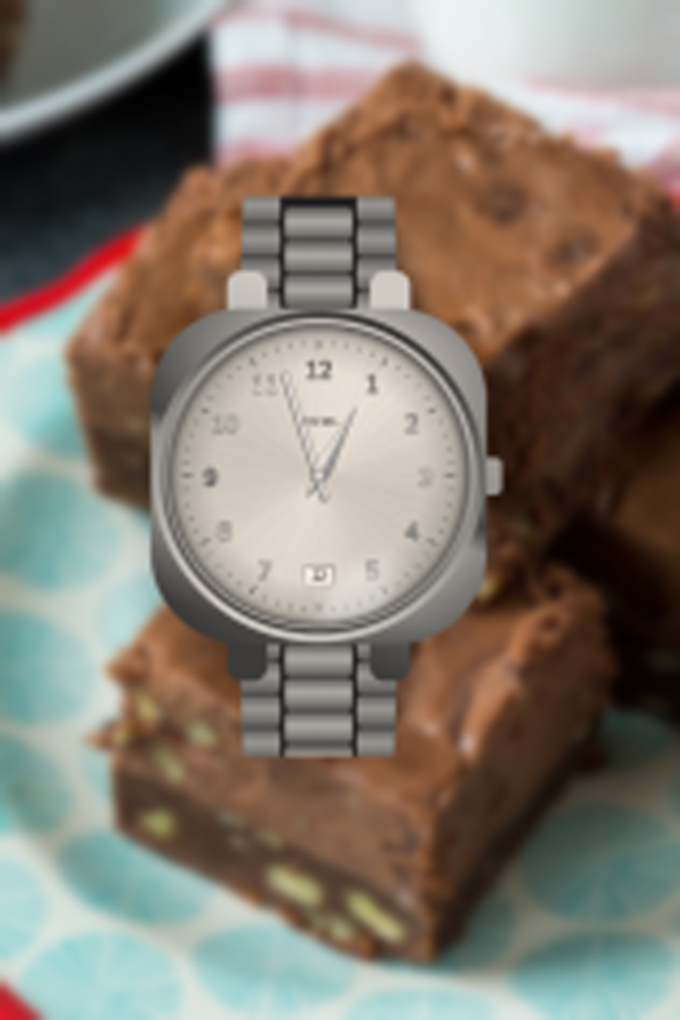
12:57
